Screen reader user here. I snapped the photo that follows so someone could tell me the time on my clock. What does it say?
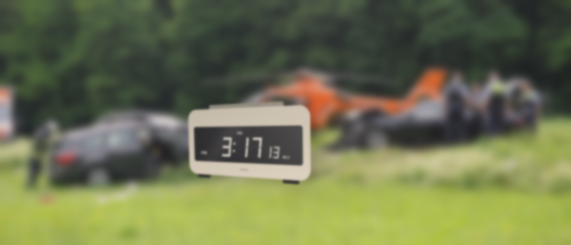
3:17
